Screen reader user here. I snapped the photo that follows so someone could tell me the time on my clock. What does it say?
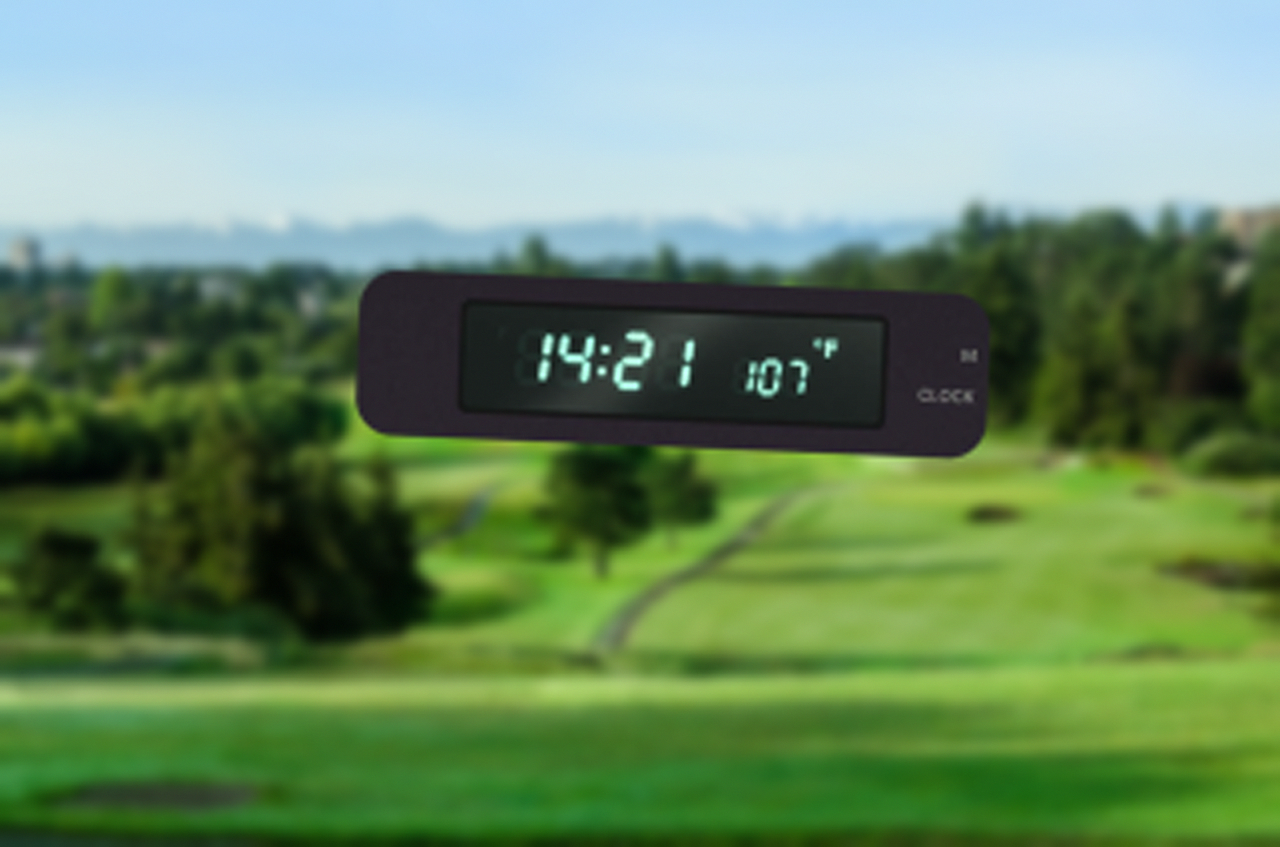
14:21
